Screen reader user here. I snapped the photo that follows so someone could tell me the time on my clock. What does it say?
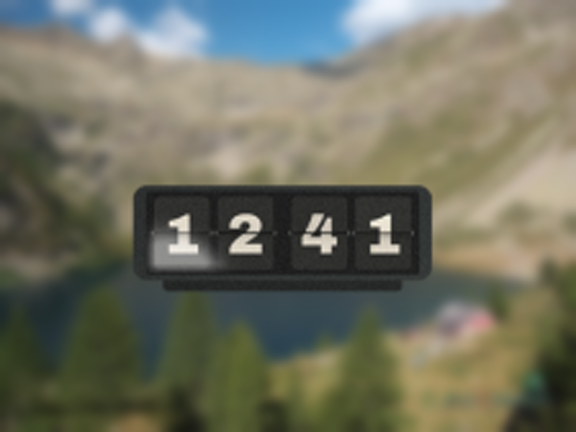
12:41
